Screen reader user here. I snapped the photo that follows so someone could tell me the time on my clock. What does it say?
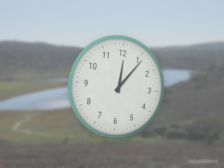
12:06
